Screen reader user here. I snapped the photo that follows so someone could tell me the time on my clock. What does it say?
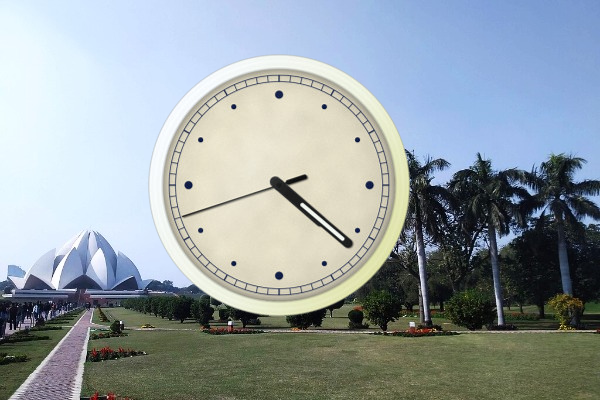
4:21:42
